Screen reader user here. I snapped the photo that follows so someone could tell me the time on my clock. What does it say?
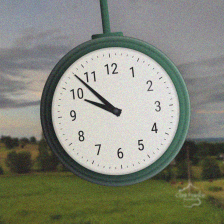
9:53
